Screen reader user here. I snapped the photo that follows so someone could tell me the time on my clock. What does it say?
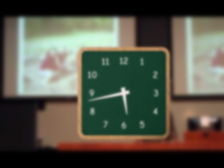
5:43
